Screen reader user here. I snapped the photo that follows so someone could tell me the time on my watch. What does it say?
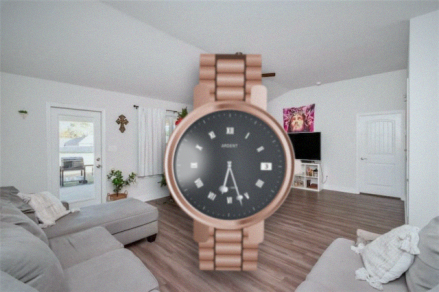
6:27
